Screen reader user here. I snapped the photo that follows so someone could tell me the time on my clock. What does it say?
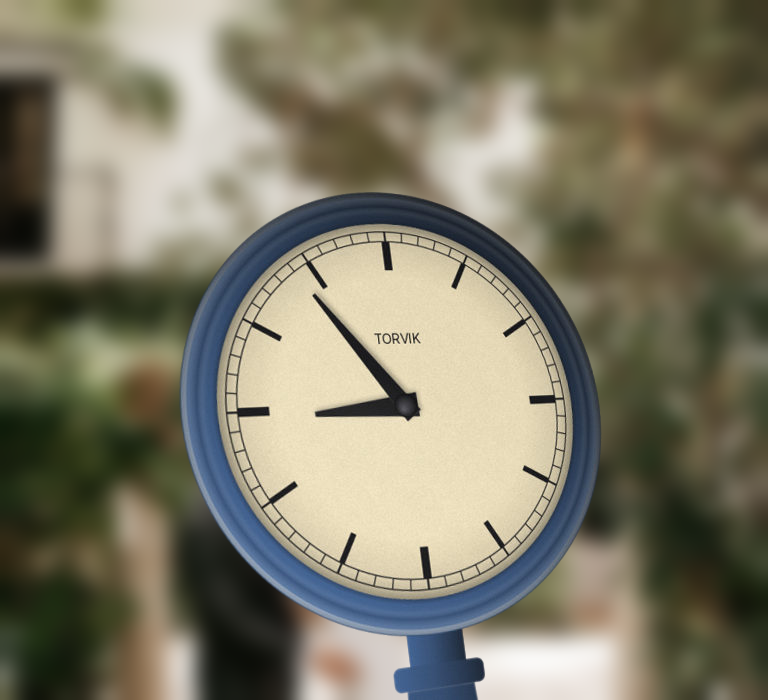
8:54
